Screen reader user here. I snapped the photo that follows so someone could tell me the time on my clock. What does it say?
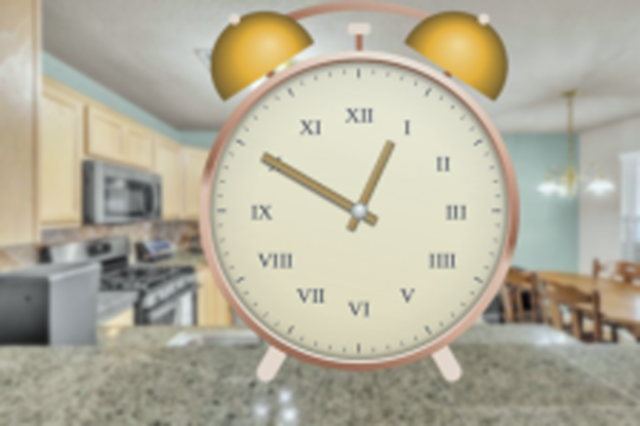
12:50
